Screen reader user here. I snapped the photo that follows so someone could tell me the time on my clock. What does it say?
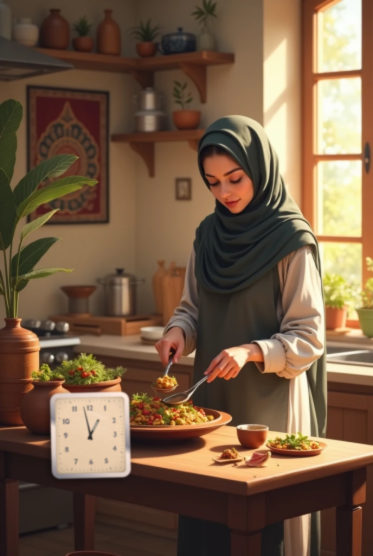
12:58
